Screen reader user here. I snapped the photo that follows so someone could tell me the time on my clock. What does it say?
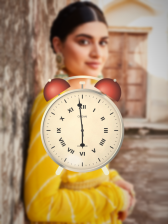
5:59
